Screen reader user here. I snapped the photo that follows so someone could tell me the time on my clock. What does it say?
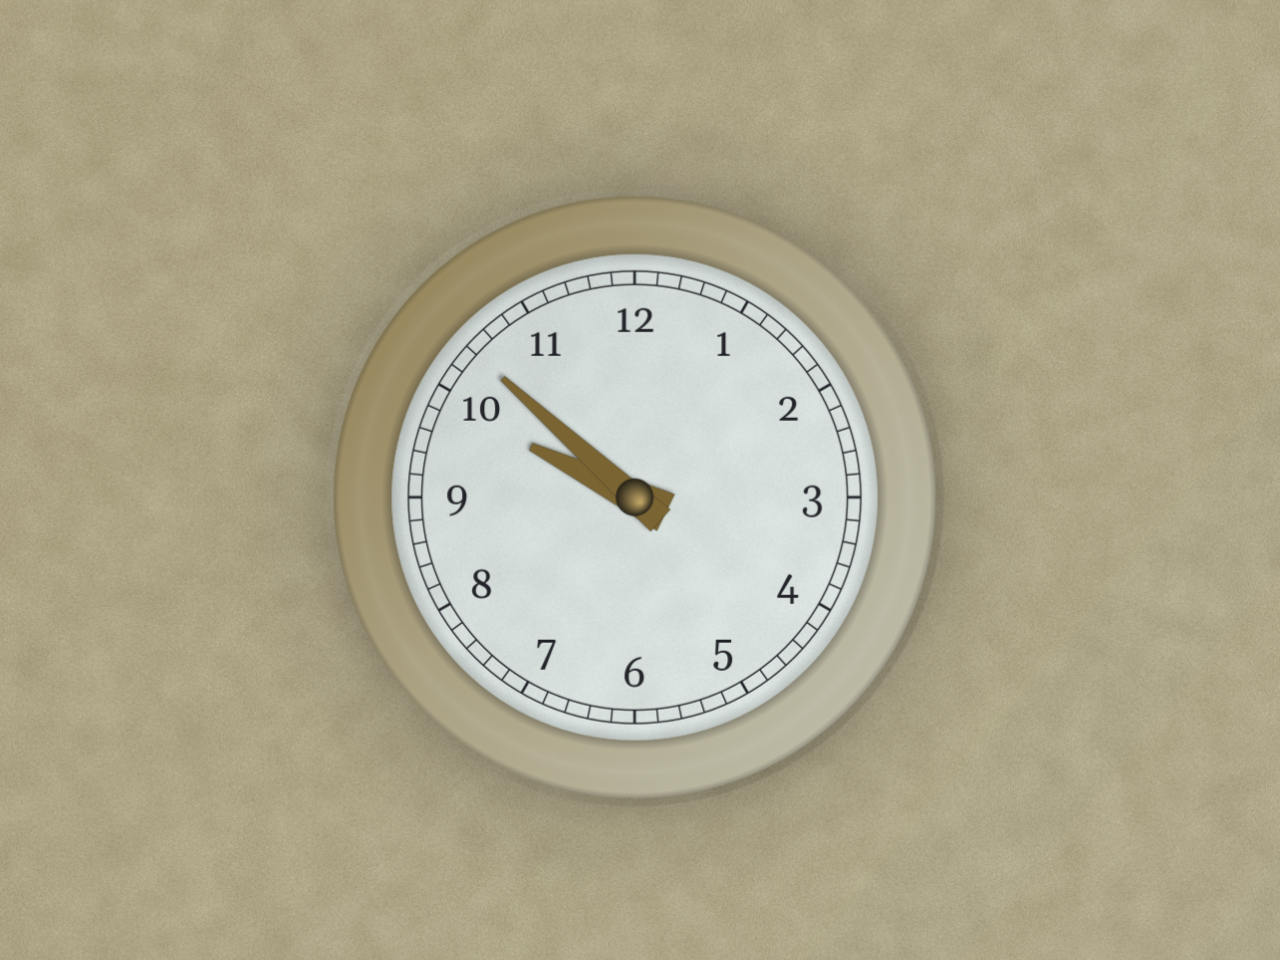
9:52
